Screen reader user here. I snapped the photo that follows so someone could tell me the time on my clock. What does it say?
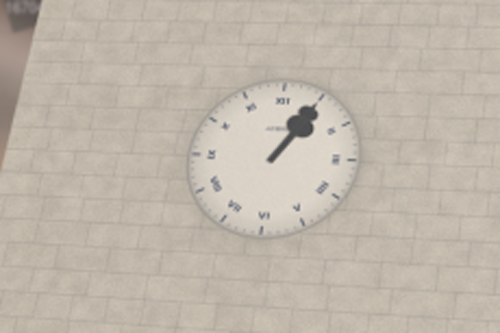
1:05
